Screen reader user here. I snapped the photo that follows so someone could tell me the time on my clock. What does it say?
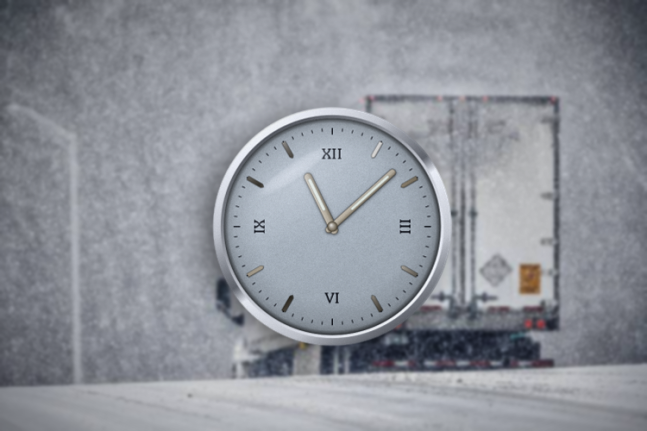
11:08
